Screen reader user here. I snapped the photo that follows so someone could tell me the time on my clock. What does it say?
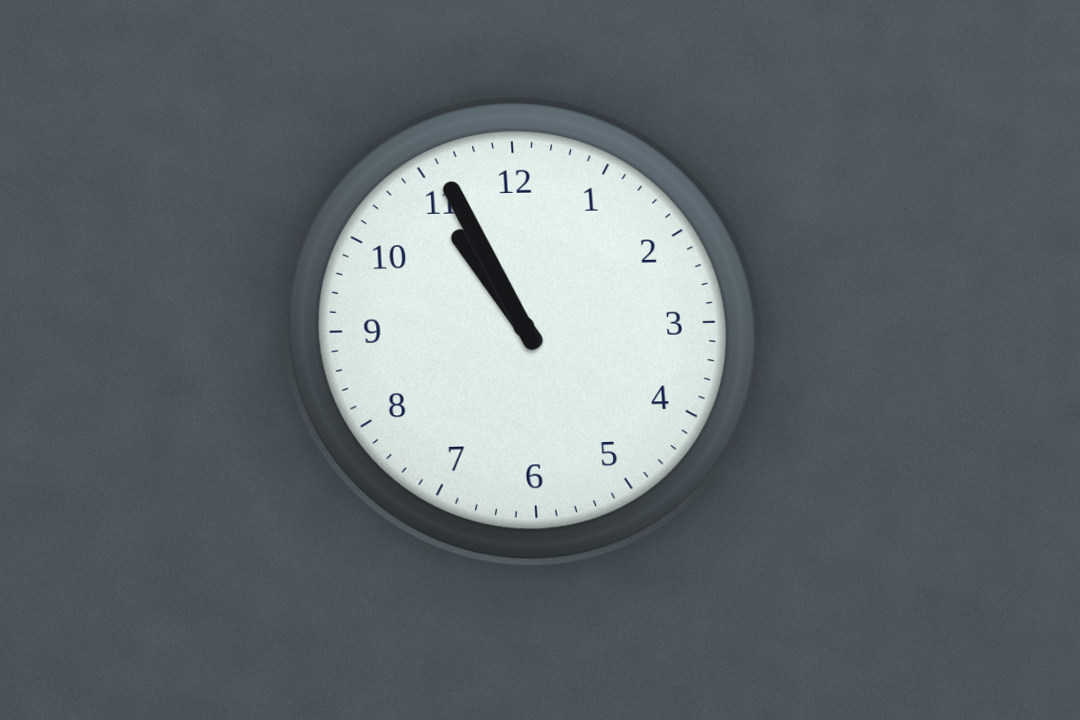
10:56
